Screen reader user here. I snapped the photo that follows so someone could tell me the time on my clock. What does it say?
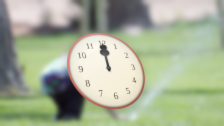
12:00
